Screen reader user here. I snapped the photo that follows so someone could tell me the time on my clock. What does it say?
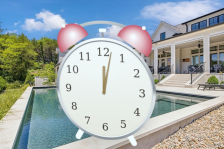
12:02
